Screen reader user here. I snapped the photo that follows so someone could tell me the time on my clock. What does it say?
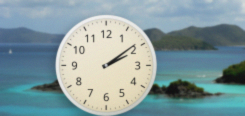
2:09
